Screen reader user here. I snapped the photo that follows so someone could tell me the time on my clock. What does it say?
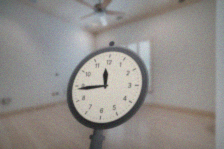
11:44
